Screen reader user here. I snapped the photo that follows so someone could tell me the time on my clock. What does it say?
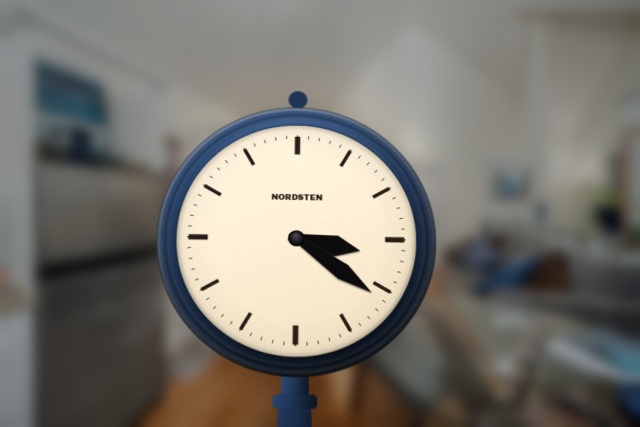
3:21
